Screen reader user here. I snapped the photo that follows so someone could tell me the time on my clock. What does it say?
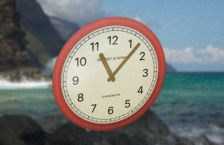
11:07
